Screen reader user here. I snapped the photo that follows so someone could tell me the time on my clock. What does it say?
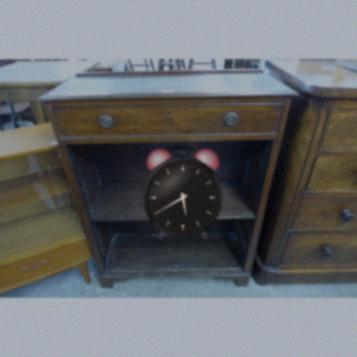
5:40
